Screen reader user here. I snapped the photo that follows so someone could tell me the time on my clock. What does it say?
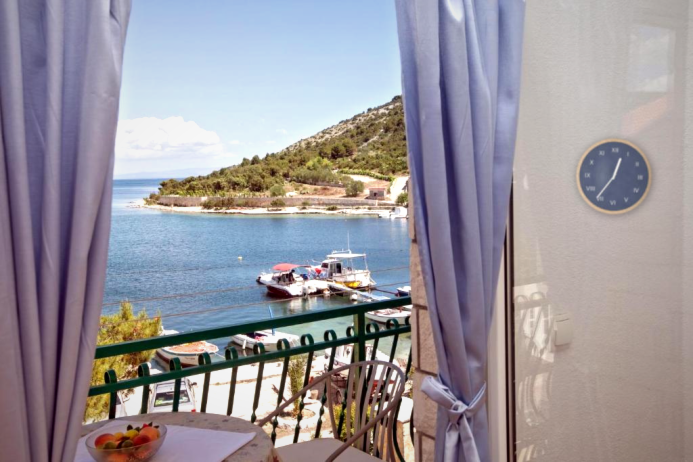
12:36
